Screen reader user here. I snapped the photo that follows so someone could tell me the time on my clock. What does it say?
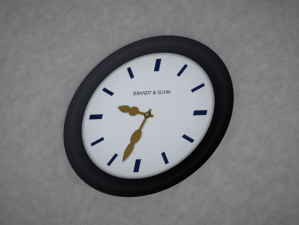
9:33
